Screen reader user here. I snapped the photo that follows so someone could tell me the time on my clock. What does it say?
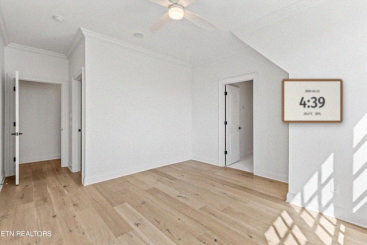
4:39
